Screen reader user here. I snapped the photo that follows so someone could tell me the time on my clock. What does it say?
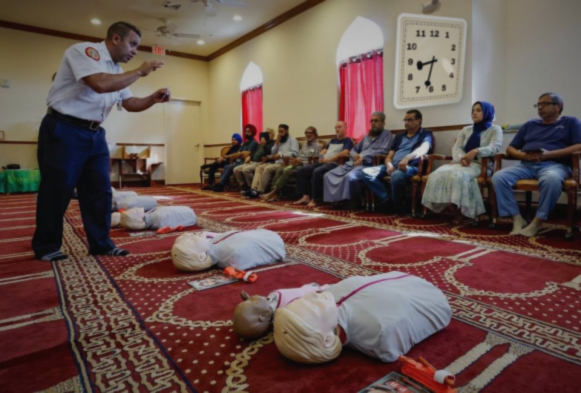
8:32
